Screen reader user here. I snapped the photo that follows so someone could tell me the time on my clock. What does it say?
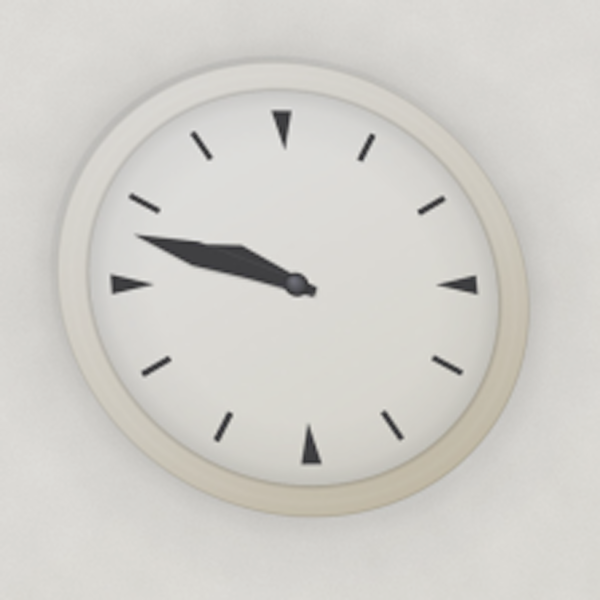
9:48
